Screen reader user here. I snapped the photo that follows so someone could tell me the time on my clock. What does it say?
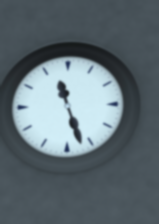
11:27
